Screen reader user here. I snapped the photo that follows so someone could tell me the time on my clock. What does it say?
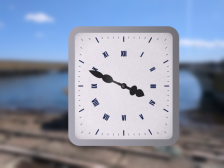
3:49
